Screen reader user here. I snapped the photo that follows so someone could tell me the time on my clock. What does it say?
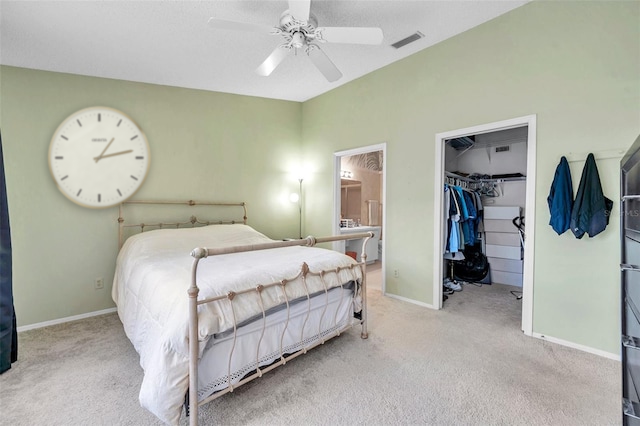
1:13
